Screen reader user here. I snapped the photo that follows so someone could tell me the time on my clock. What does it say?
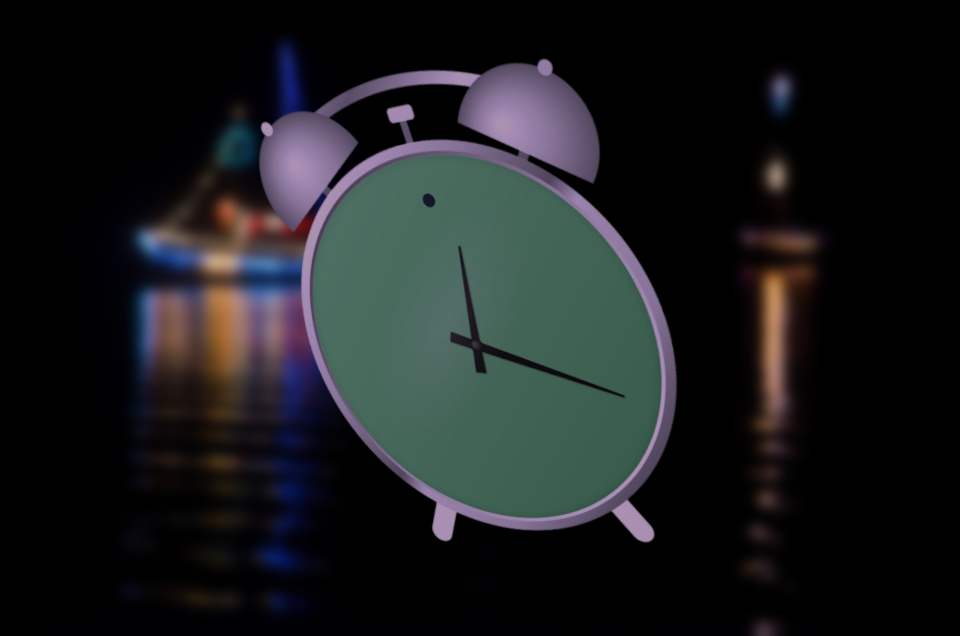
12:19
